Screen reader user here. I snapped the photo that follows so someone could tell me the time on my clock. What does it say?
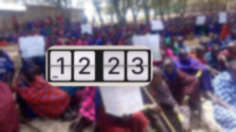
12:23
